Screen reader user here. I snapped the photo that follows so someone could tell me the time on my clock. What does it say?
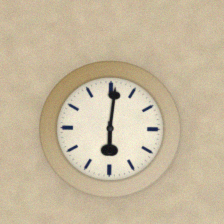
6:01
